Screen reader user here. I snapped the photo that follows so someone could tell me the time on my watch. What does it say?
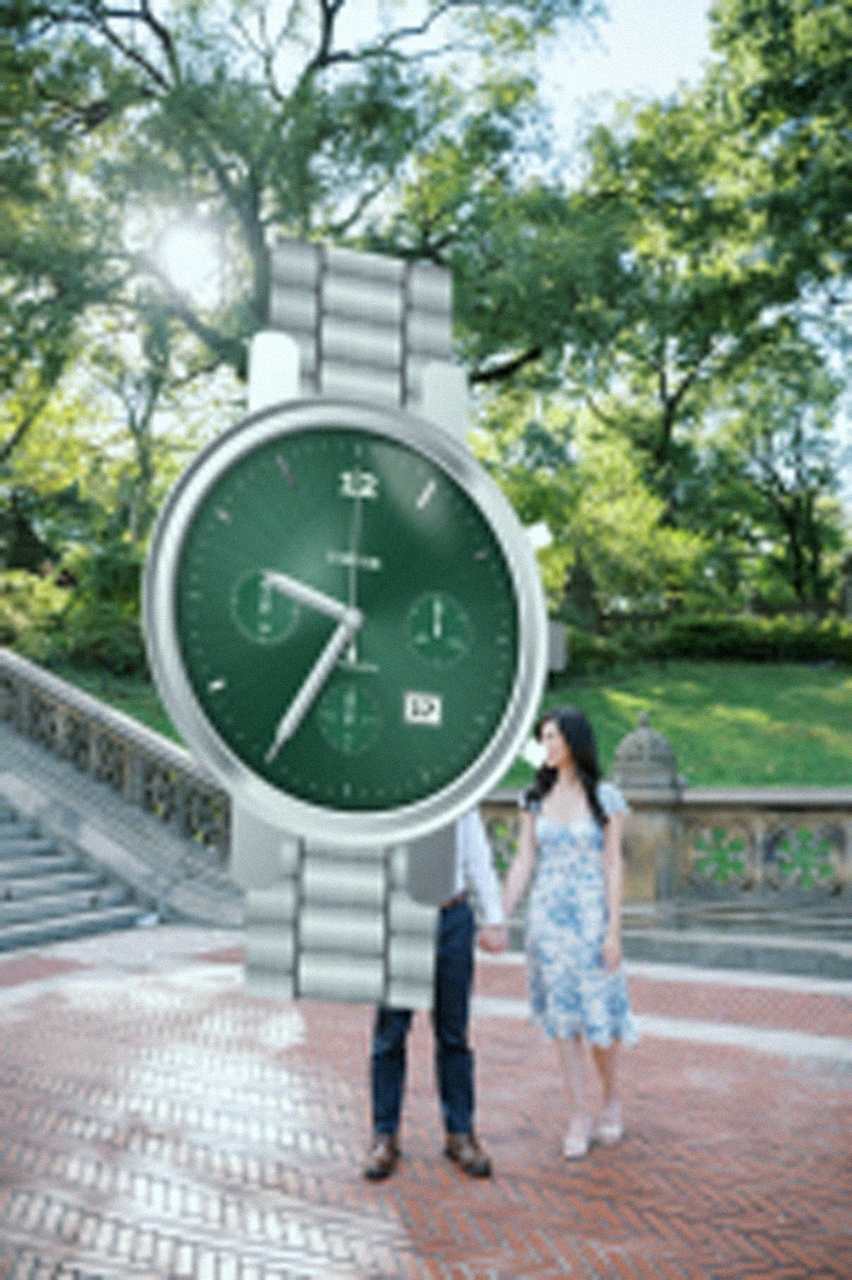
9:35
